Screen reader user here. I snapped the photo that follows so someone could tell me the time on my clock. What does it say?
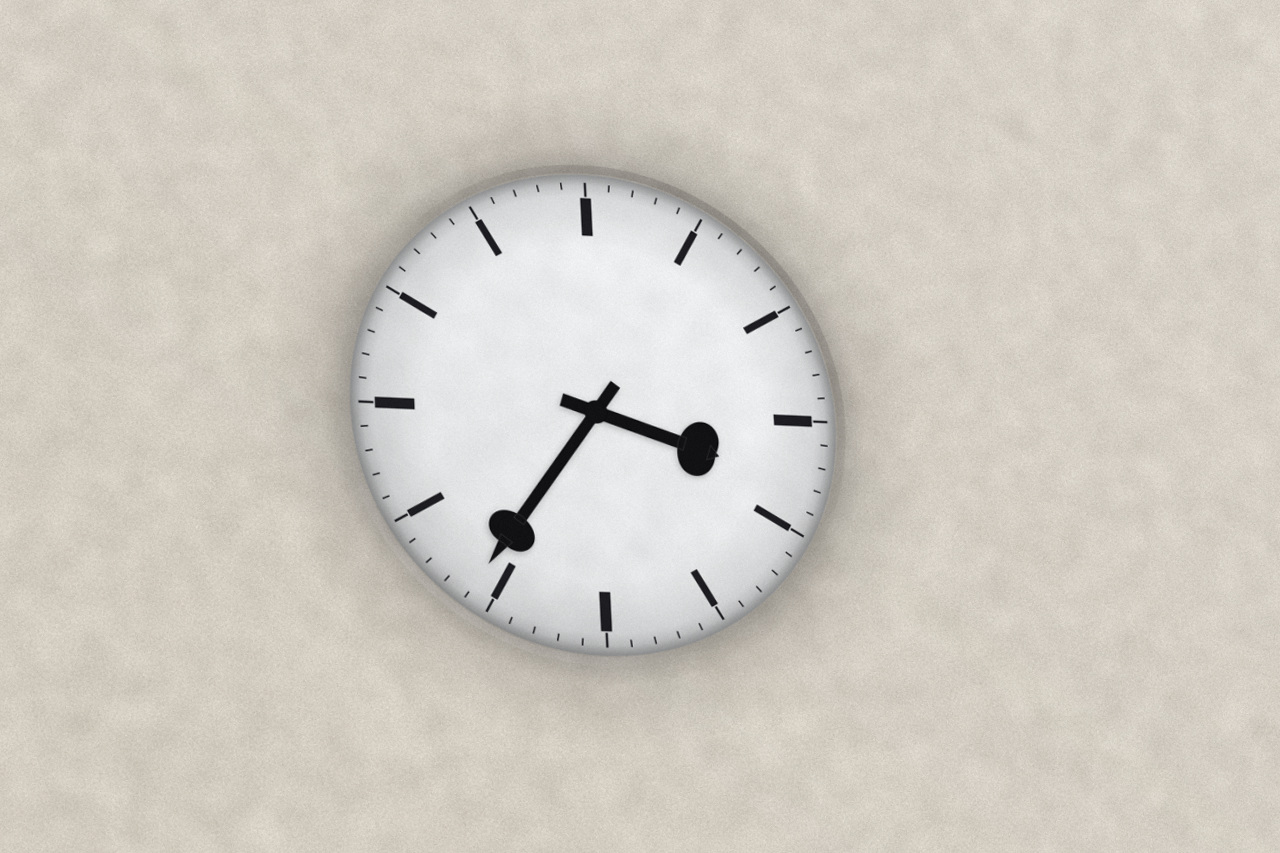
3:36
